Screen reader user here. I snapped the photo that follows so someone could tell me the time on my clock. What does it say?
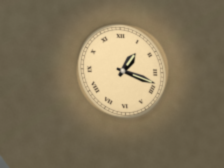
1:18
